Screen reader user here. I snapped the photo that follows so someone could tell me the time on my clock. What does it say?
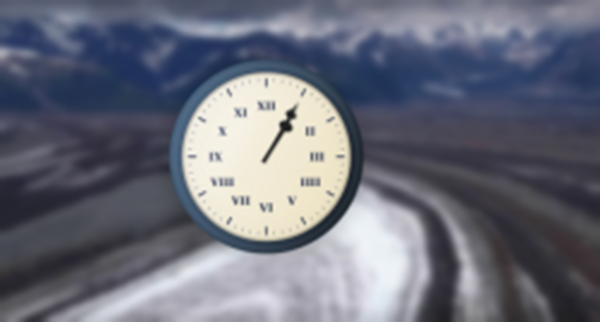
1:05
